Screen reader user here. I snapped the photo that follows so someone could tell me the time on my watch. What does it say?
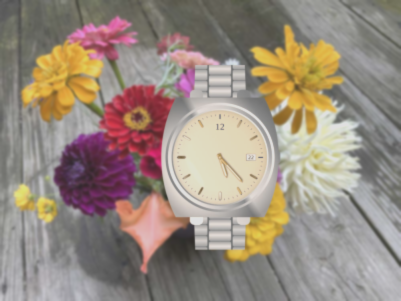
5:23
